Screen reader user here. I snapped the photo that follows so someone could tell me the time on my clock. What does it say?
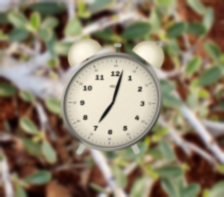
7:02
